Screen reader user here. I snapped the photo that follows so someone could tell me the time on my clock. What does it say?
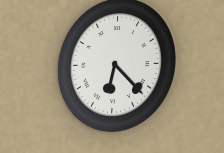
6:22
